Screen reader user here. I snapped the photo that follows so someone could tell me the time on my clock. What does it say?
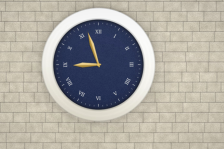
8:57
